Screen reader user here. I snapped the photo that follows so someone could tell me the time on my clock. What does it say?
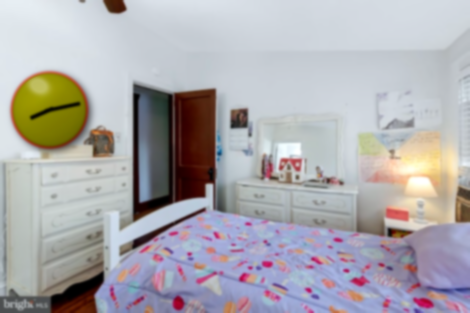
8:13
